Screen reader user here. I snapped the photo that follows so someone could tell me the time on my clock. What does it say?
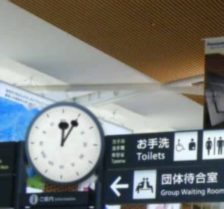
12:05
